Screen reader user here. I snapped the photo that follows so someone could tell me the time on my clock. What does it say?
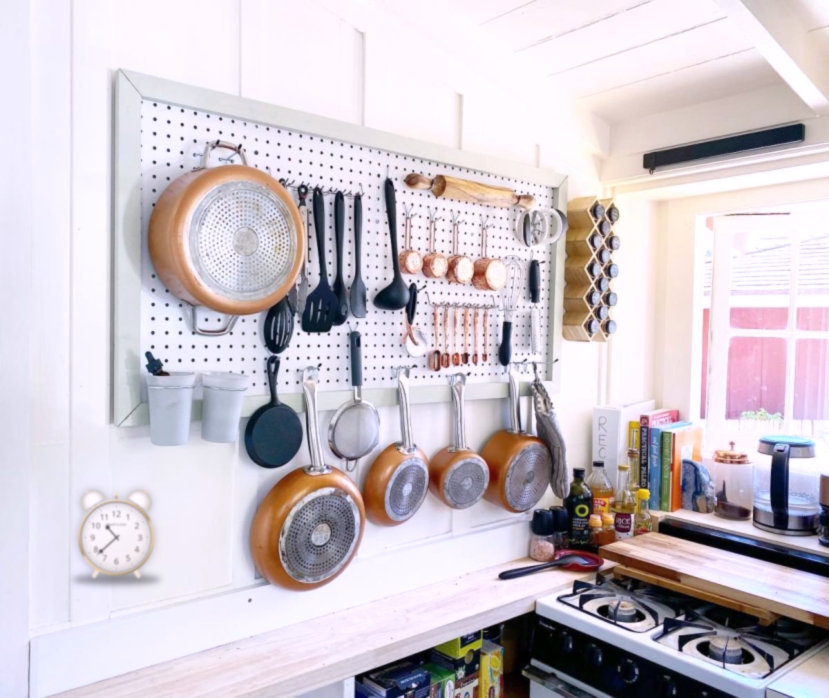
10:38
